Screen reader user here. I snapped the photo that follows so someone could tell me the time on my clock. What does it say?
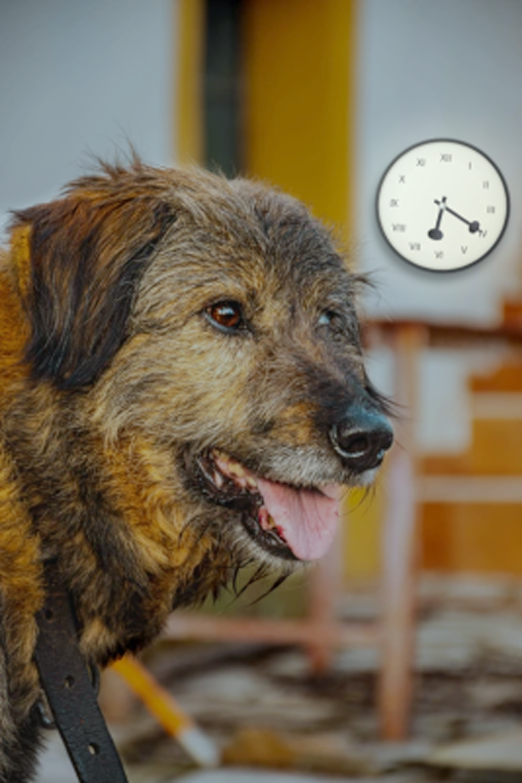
6:20
